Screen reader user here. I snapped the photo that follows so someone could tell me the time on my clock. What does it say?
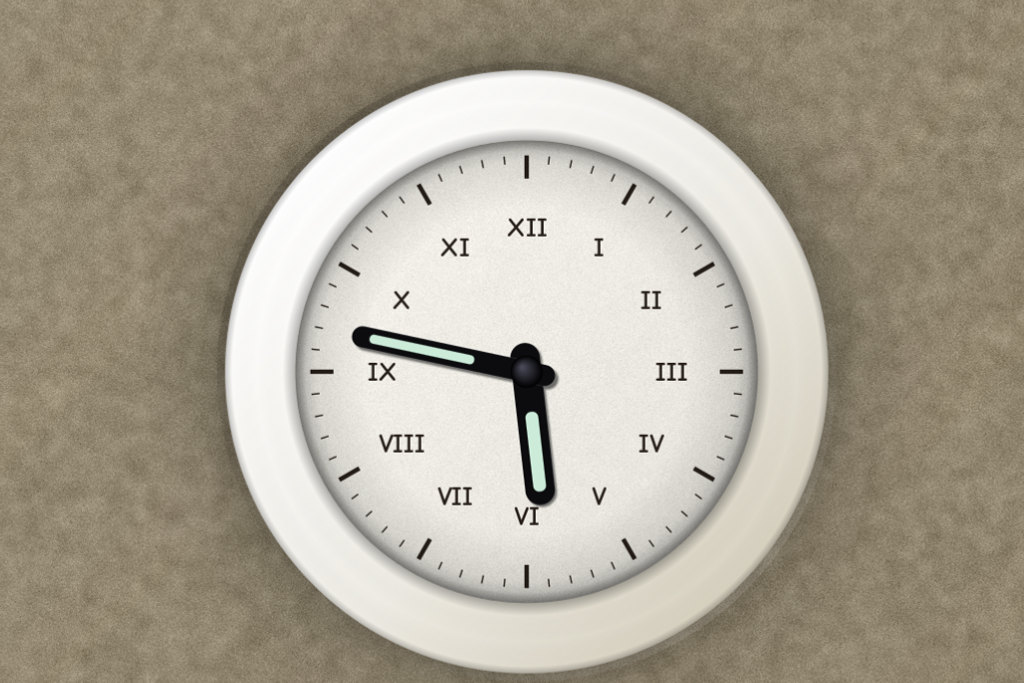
5:47
